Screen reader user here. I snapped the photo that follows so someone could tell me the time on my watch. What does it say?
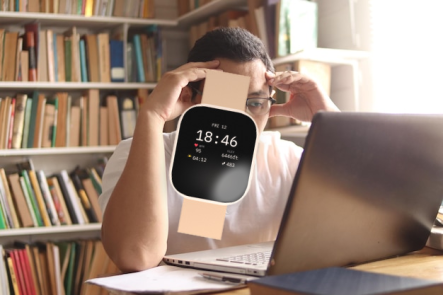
18:46
